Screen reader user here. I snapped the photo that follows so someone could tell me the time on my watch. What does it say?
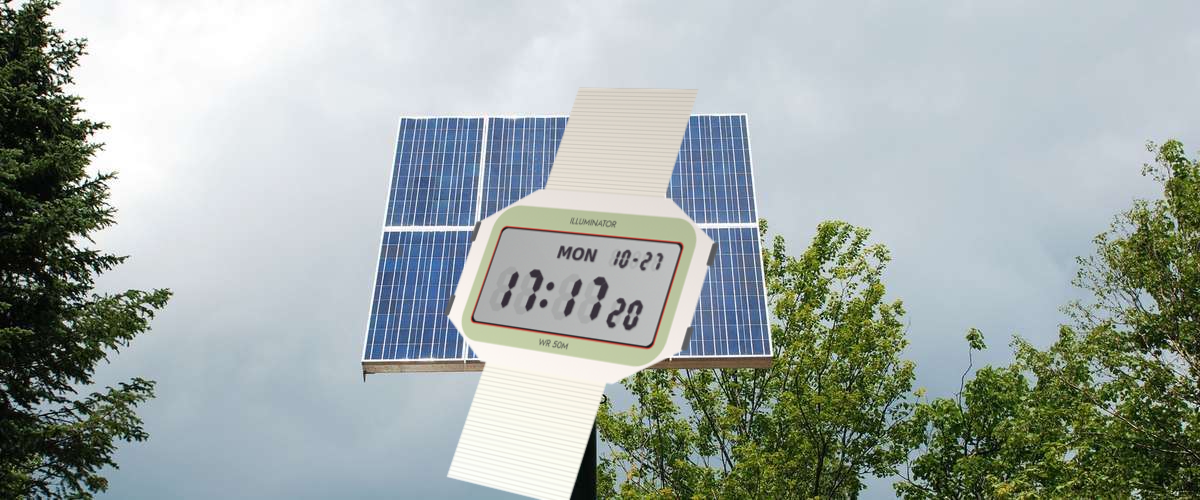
17:17:20
